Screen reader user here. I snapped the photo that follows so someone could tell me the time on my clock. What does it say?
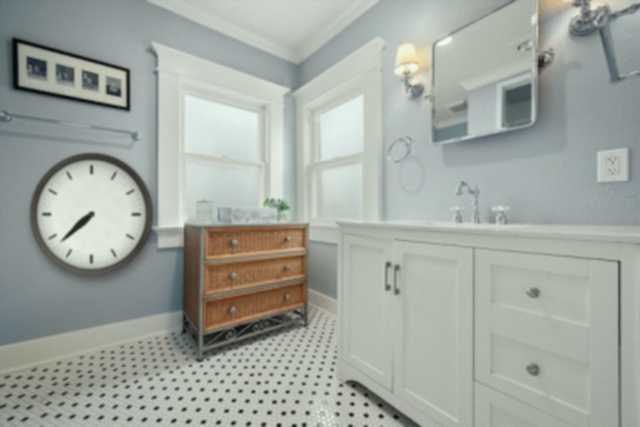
7:38
